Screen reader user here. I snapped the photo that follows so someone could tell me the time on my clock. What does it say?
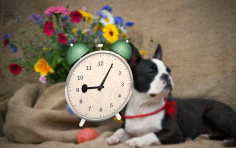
9:05
